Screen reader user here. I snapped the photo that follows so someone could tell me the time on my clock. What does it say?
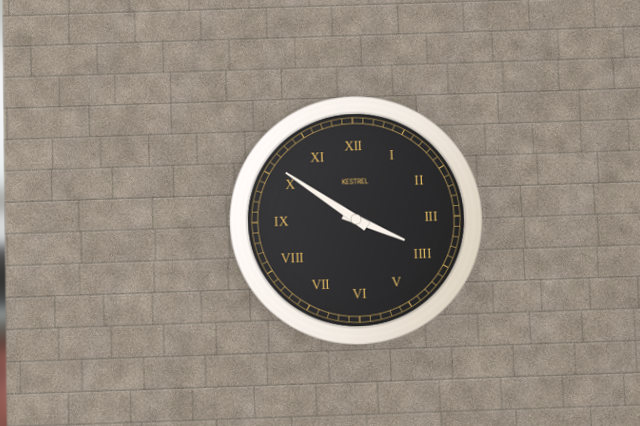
3:51
